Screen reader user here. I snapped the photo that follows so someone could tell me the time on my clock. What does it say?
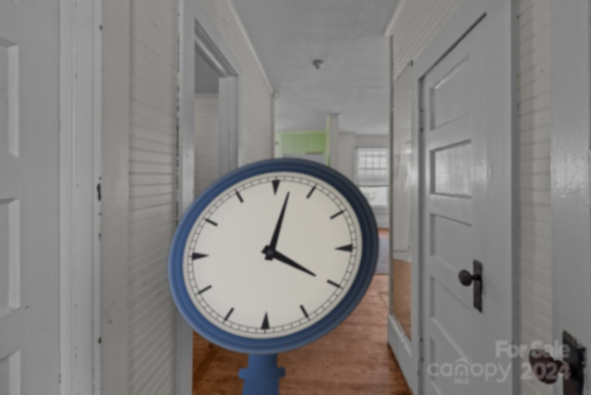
4:02
